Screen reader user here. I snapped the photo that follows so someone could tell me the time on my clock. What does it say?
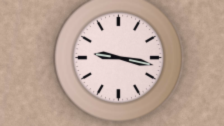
9:17
